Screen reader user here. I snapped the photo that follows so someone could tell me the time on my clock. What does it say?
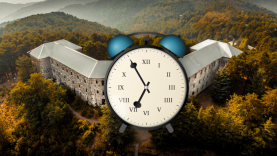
6:55
